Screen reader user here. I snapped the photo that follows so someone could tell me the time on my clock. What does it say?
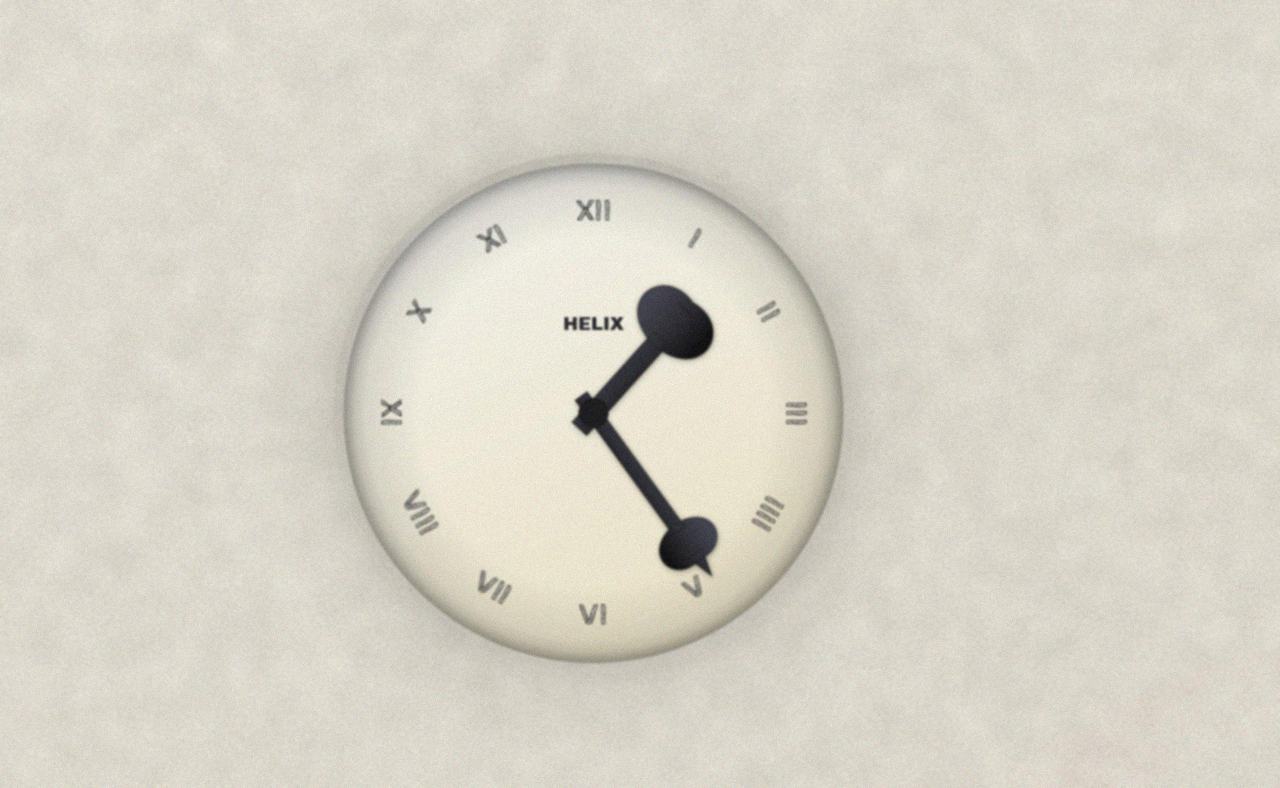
1:24
